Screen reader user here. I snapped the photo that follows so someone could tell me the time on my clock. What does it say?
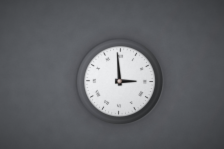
2:59
